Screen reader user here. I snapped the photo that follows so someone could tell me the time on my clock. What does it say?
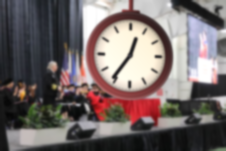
12:36
